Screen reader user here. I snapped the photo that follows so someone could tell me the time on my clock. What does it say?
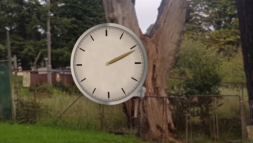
2:11
